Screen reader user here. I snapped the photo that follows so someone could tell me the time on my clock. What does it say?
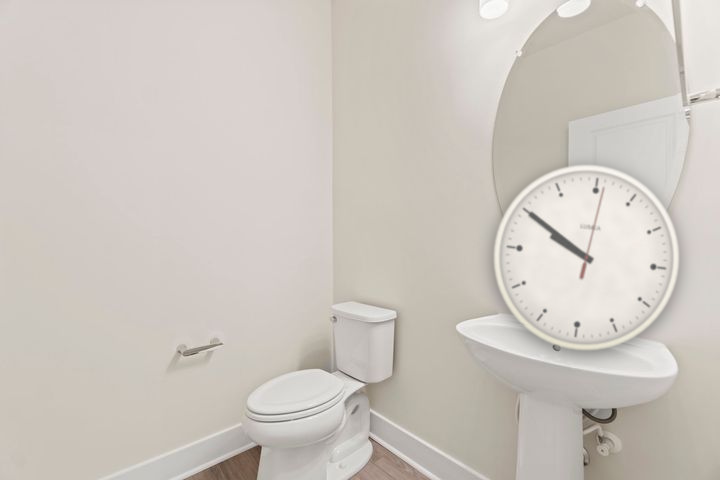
9:50:01
